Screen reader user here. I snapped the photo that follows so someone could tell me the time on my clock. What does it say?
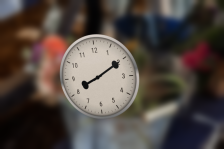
8:10
